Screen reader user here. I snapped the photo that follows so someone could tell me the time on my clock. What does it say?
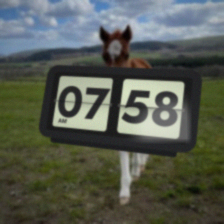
7:58
